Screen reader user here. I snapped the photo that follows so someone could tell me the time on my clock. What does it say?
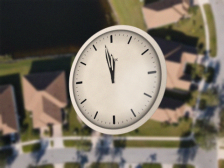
11:58
